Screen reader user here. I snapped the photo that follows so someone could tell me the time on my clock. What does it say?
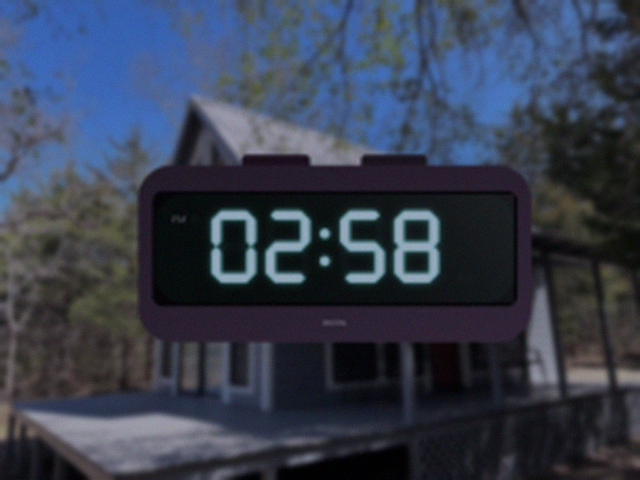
2:58
